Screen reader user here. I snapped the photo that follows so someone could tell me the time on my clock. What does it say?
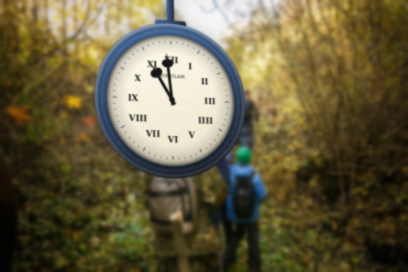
10:59
